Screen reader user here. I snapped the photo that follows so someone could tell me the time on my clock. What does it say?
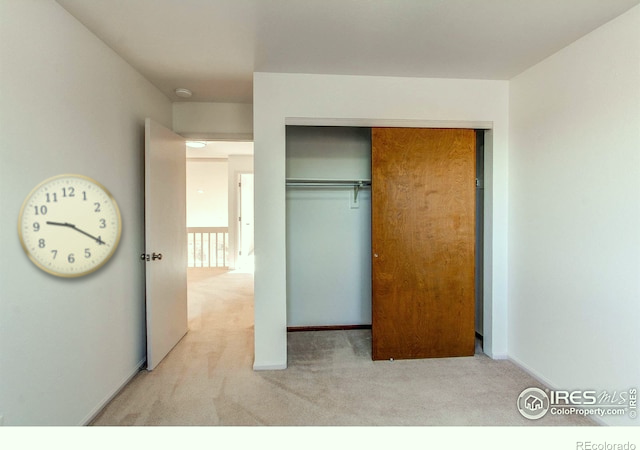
9:20
